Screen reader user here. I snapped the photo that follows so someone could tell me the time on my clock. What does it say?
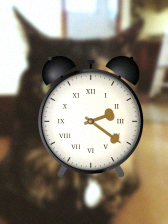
2:21
